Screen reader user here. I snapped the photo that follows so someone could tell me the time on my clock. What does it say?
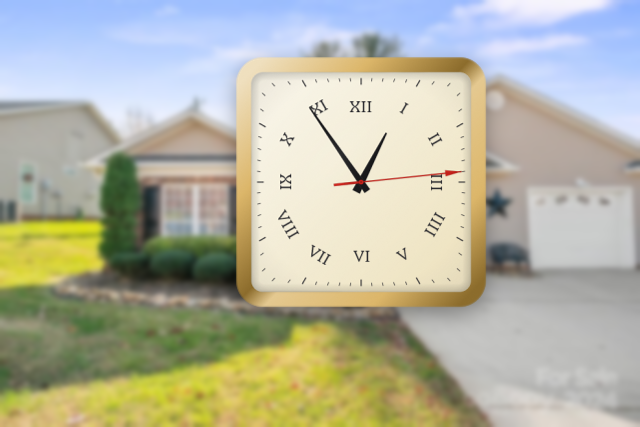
12:54:14
